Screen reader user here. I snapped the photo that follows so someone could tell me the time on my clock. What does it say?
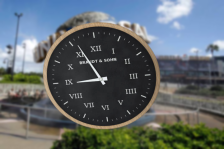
8:56
